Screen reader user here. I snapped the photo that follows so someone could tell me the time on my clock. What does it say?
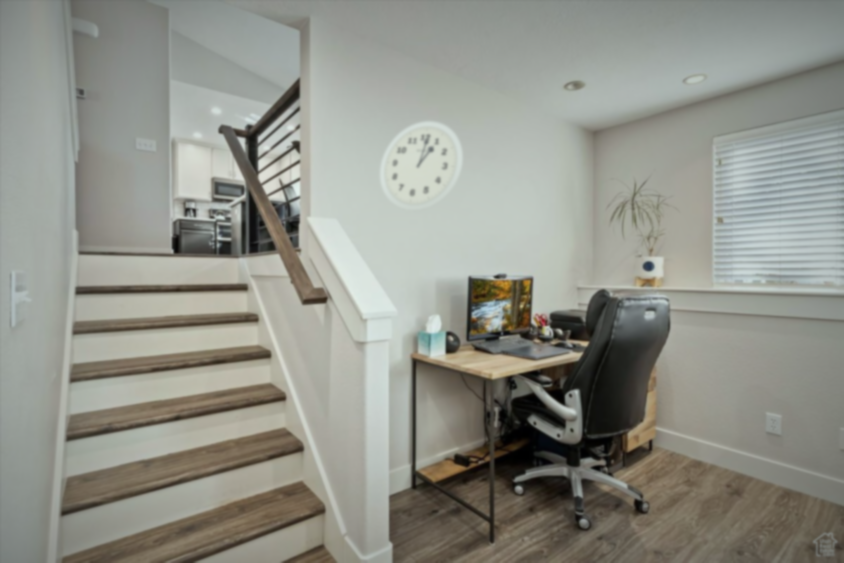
1:01
